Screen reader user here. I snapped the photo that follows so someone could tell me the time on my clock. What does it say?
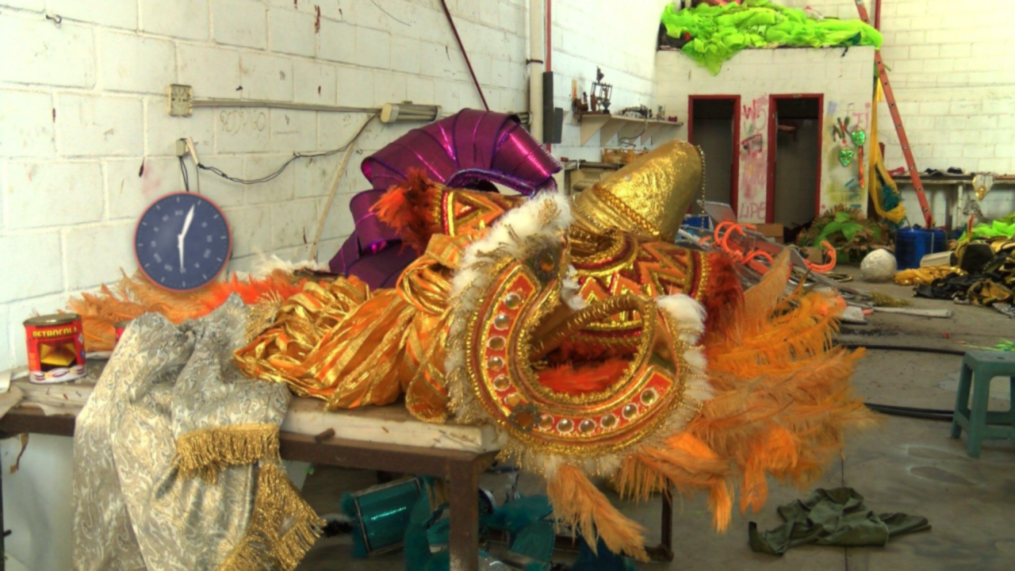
6:04
